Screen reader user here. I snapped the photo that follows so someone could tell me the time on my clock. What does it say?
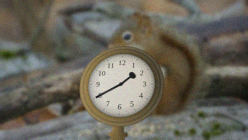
1:40
